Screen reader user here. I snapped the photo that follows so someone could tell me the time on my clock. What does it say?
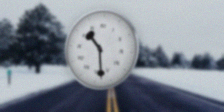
10:28
